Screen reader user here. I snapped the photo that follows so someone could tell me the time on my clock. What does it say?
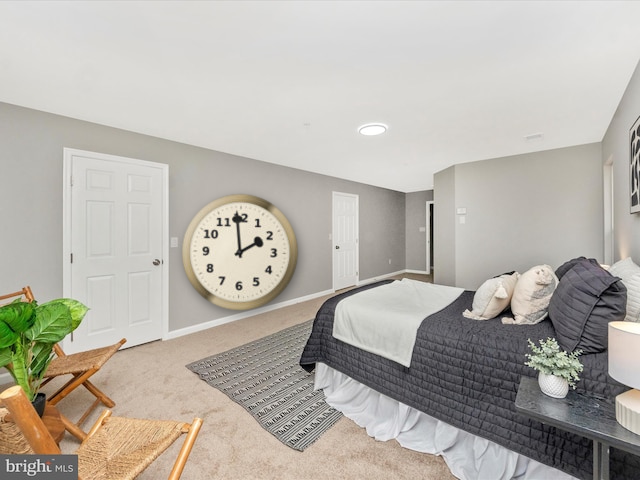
1:59
